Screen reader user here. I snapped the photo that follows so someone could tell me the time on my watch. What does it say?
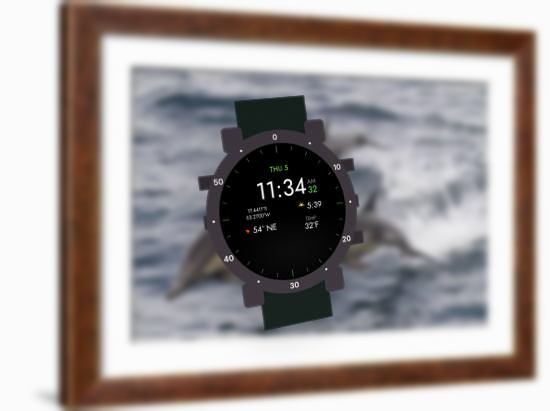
11:34:32
